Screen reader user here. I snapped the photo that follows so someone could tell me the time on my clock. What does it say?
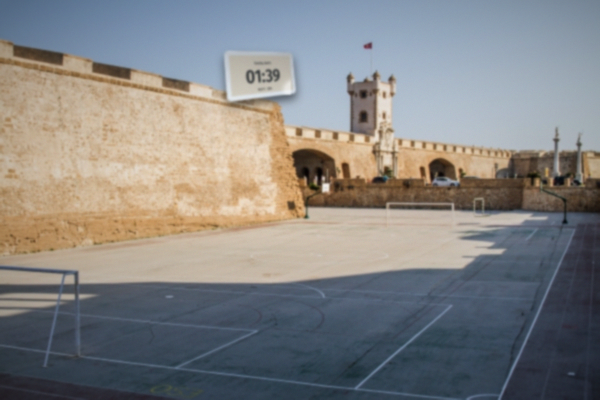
1:39
